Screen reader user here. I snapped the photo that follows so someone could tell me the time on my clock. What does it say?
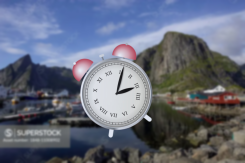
3:06
